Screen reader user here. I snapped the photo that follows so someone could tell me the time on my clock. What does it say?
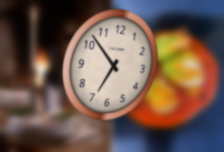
6:52
